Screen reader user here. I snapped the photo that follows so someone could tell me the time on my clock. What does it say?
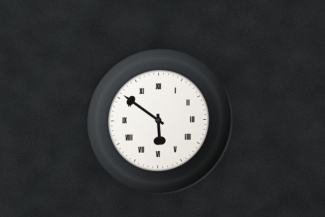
5:51
